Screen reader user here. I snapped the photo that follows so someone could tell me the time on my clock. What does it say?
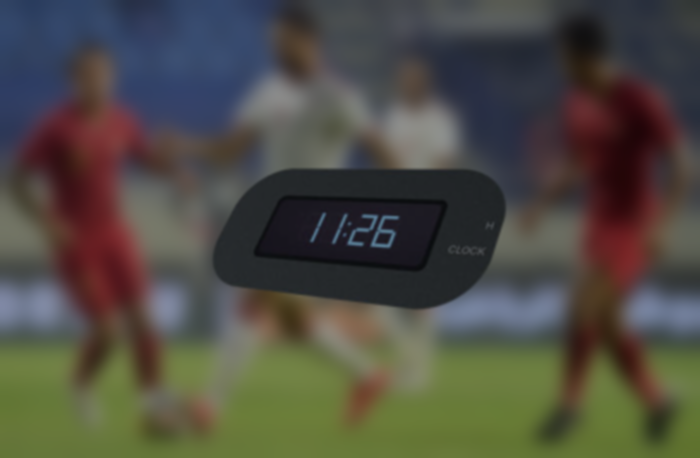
11:26
